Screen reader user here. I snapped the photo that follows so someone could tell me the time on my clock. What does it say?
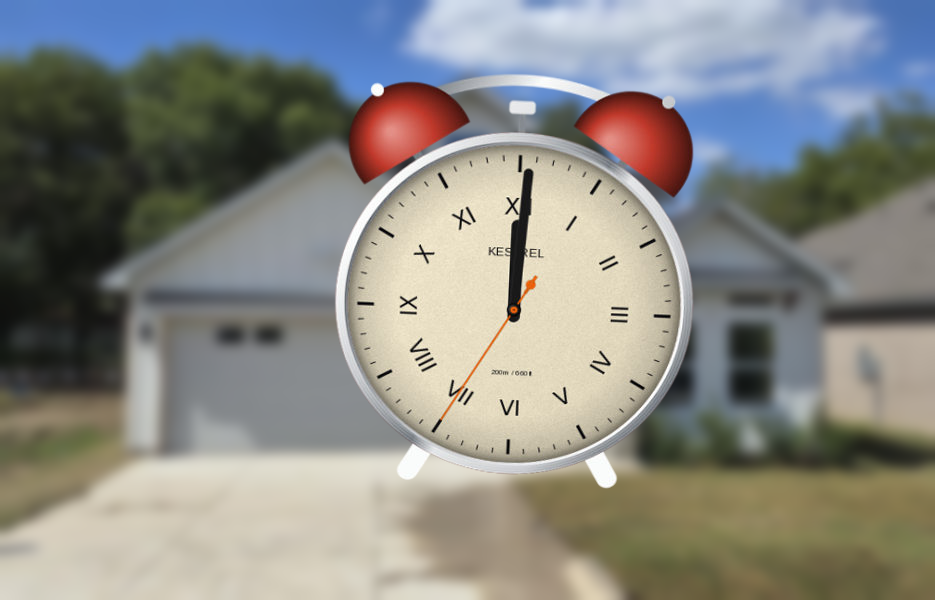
12:00:35
